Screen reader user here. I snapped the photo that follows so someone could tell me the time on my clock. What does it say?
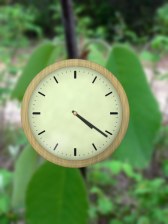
4:21
